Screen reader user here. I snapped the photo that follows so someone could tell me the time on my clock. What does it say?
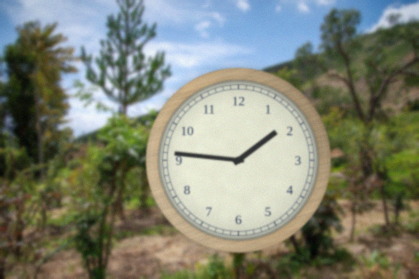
1:46
